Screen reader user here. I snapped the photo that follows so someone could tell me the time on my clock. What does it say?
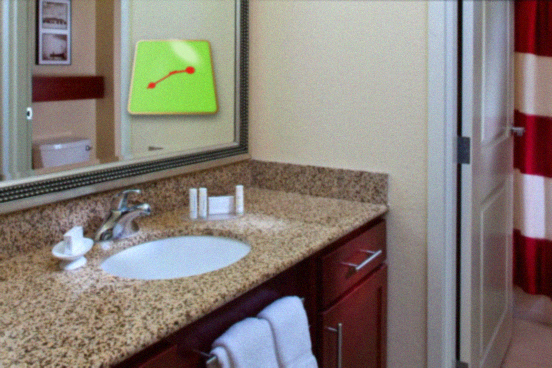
2:39
